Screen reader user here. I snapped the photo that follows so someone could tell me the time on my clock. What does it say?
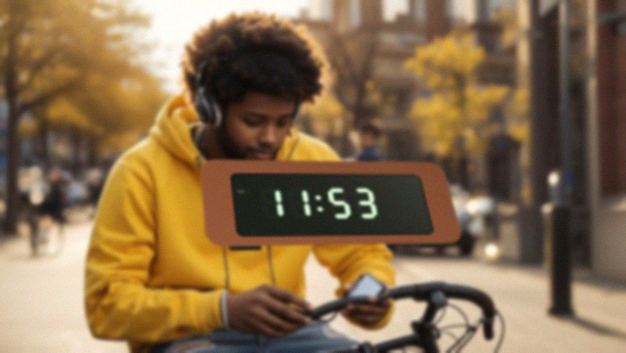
11:53
